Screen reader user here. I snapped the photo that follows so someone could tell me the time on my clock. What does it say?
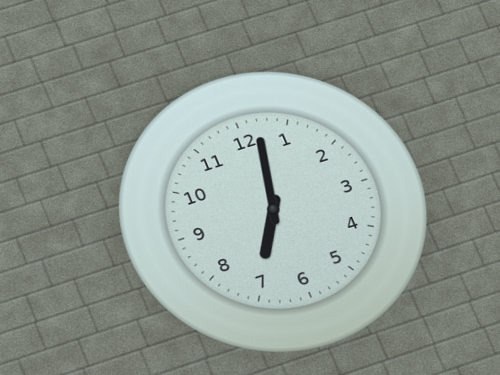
7:02
